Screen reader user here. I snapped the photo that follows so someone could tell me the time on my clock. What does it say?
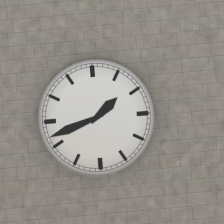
1:42
